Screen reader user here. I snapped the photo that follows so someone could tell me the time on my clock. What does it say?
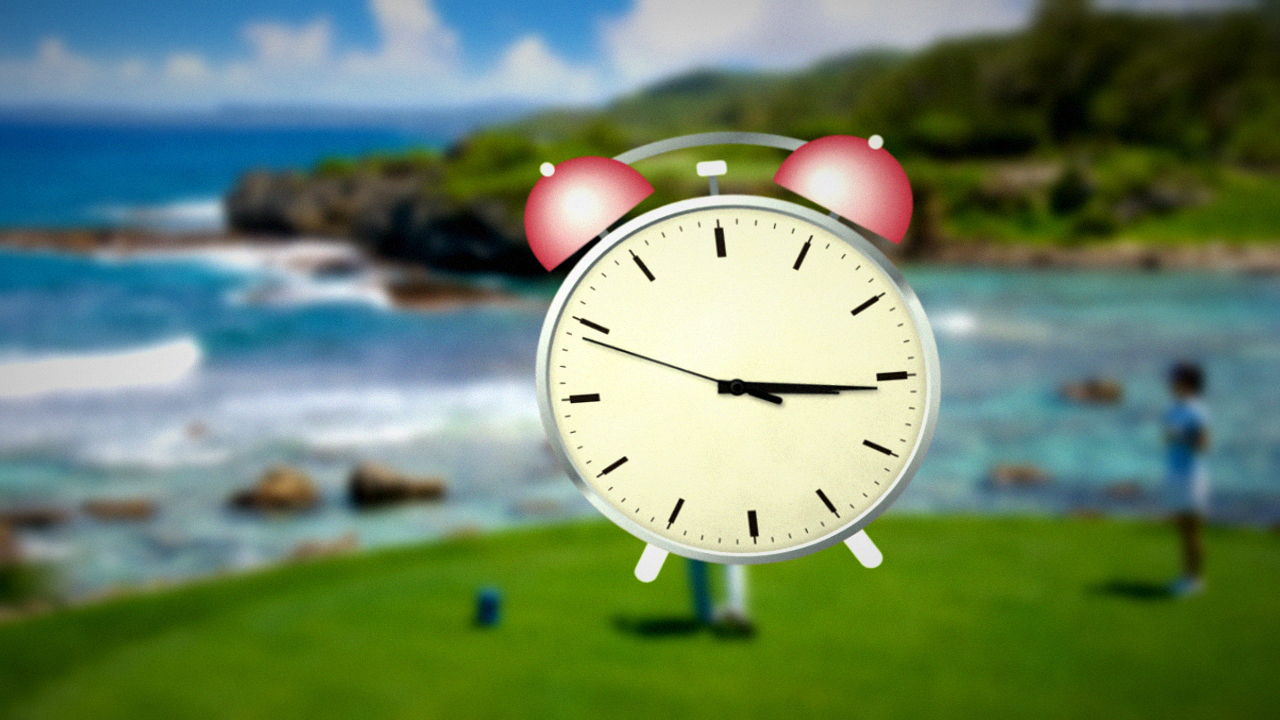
3:15:49
